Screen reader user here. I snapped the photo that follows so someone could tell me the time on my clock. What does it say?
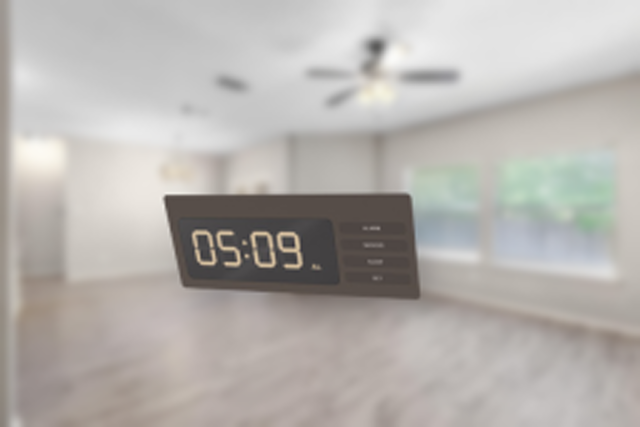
5:09
